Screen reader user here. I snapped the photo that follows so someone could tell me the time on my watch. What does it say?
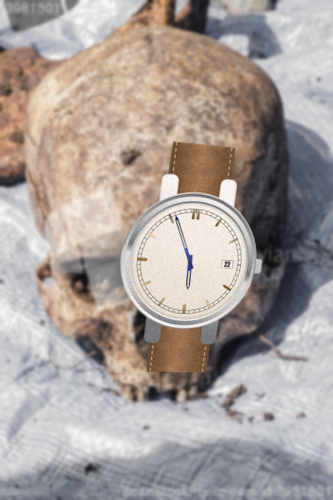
5:56
